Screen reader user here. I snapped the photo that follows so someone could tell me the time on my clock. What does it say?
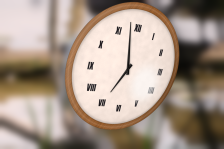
6:58
